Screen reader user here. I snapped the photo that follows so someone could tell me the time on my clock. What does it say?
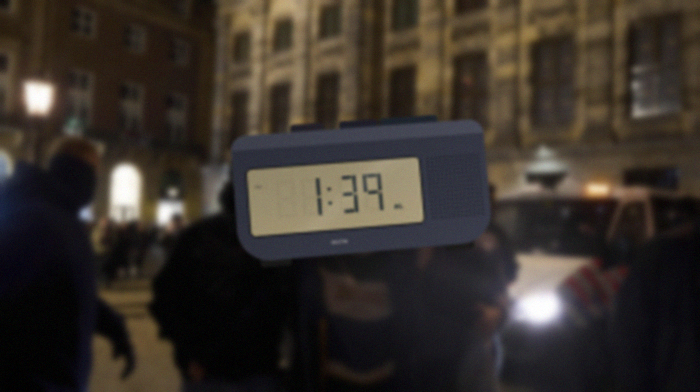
1:39
